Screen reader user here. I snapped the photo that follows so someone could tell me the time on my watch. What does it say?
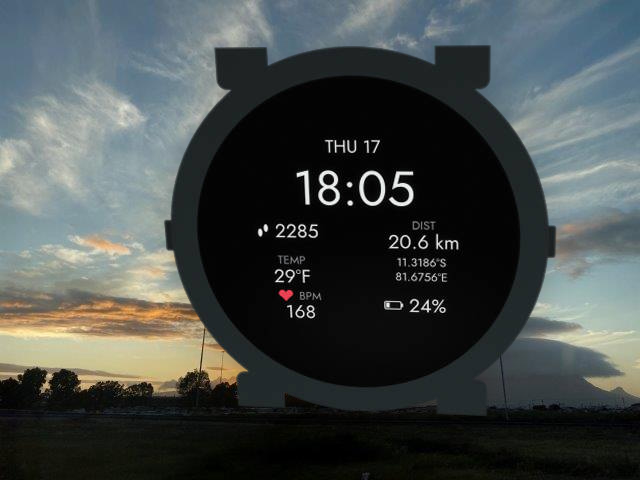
18:05
